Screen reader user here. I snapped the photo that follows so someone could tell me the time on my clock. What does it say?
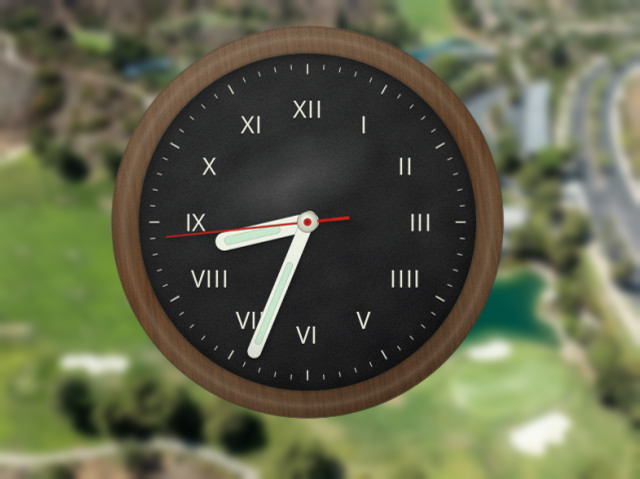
8:33:44
